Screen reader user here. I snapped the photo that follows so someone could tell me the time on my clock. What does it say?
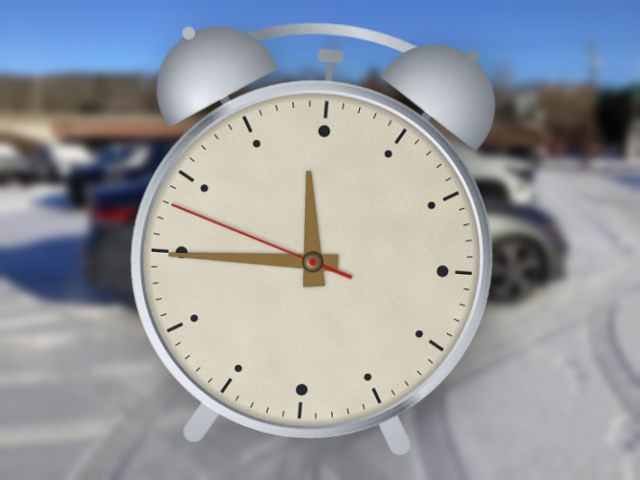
11:44:48
